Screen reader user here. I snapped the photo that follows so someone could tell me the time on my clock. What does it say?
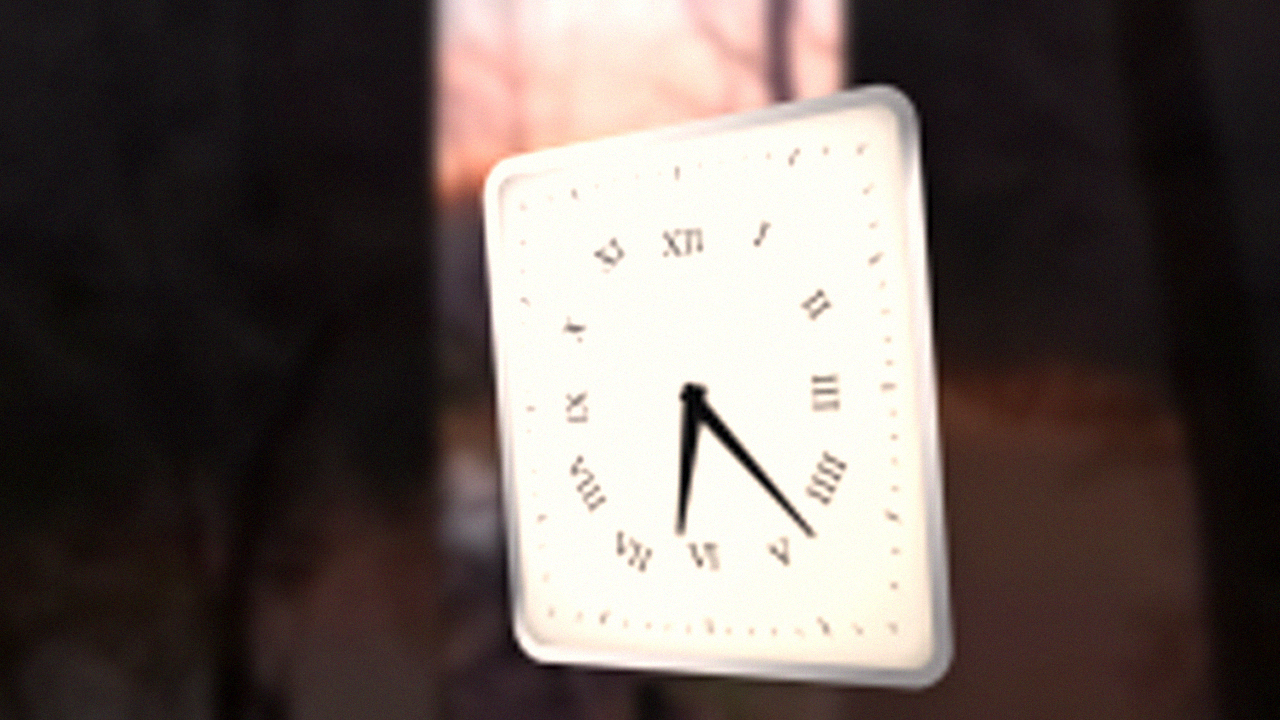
6:23
